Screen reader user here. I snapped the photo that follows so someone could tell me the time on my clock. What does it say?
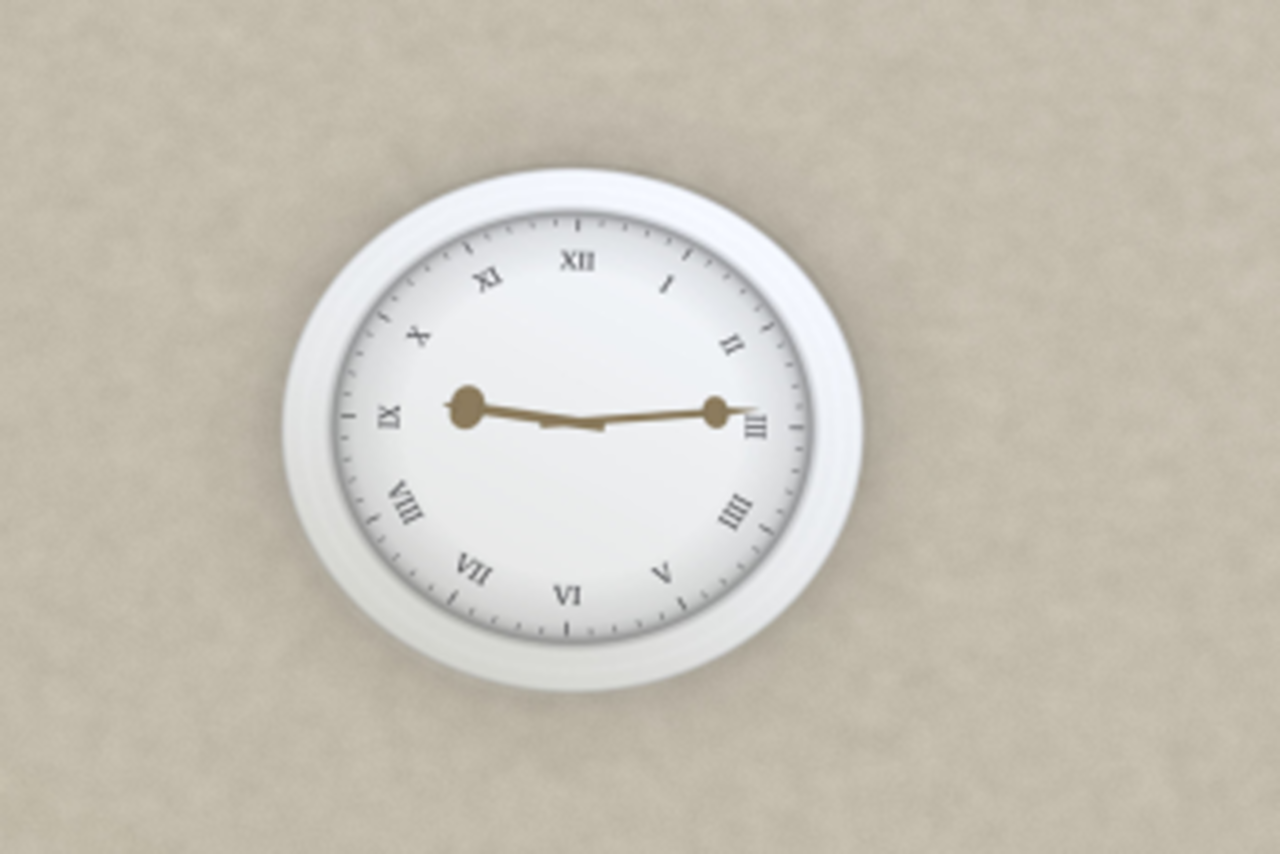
9:14
